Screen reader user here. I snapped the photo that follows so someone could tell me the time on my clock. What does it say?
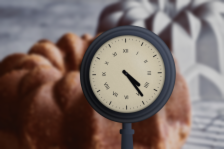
4:24
